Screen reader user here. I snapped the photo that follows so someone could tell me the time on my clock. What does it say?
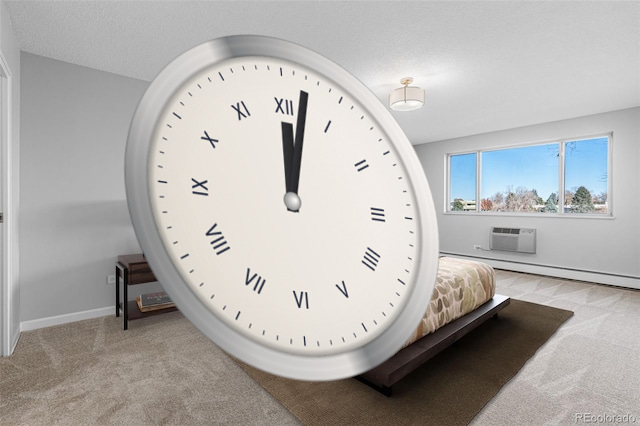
12:02
